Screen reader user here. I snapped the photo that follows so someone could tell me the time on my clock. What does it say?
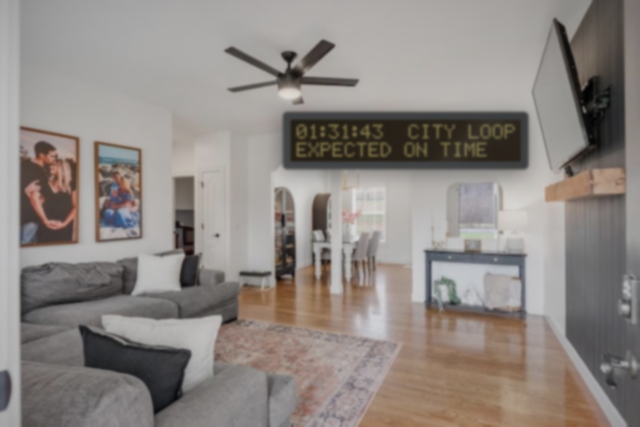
1:31:43
